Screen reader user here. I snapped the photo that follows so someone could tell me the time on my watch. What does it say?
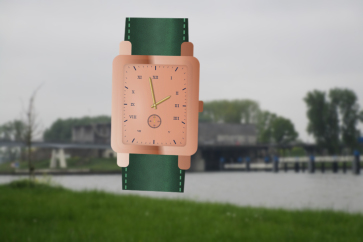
1:58
